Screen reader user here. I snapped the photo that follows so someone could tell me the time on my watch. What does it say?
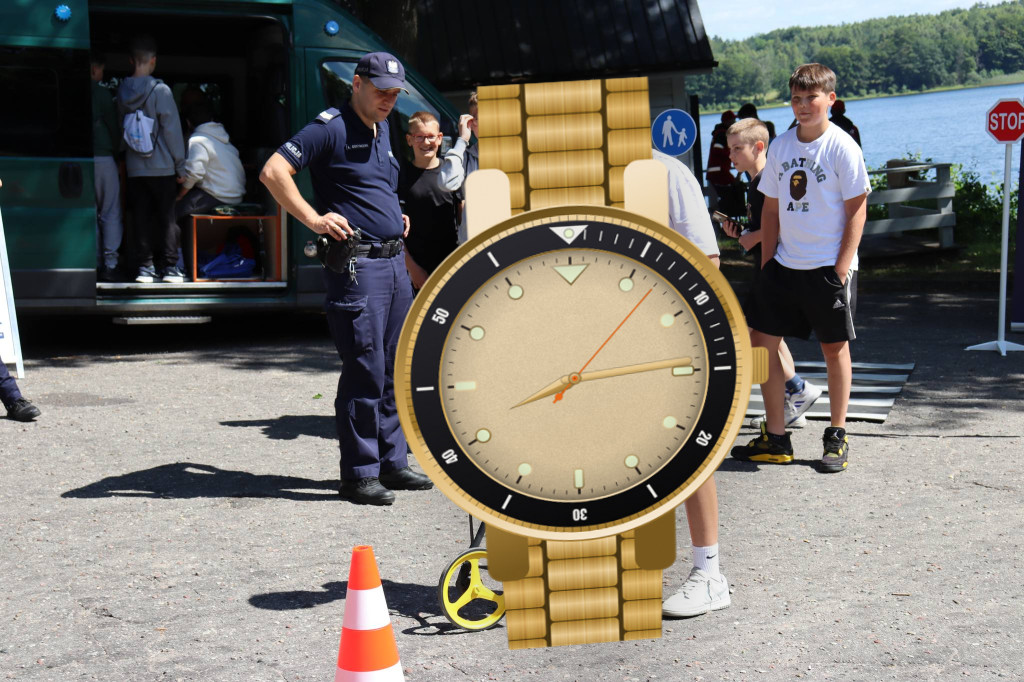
8:14:07
